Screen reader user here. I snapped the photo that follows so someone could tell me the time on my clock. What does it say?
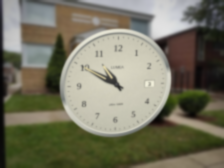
10:50
